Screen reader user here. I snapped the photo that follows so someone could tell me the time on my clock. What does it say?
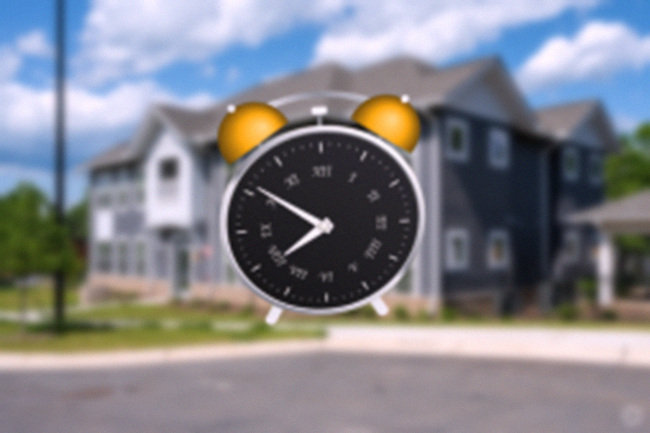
7:51
